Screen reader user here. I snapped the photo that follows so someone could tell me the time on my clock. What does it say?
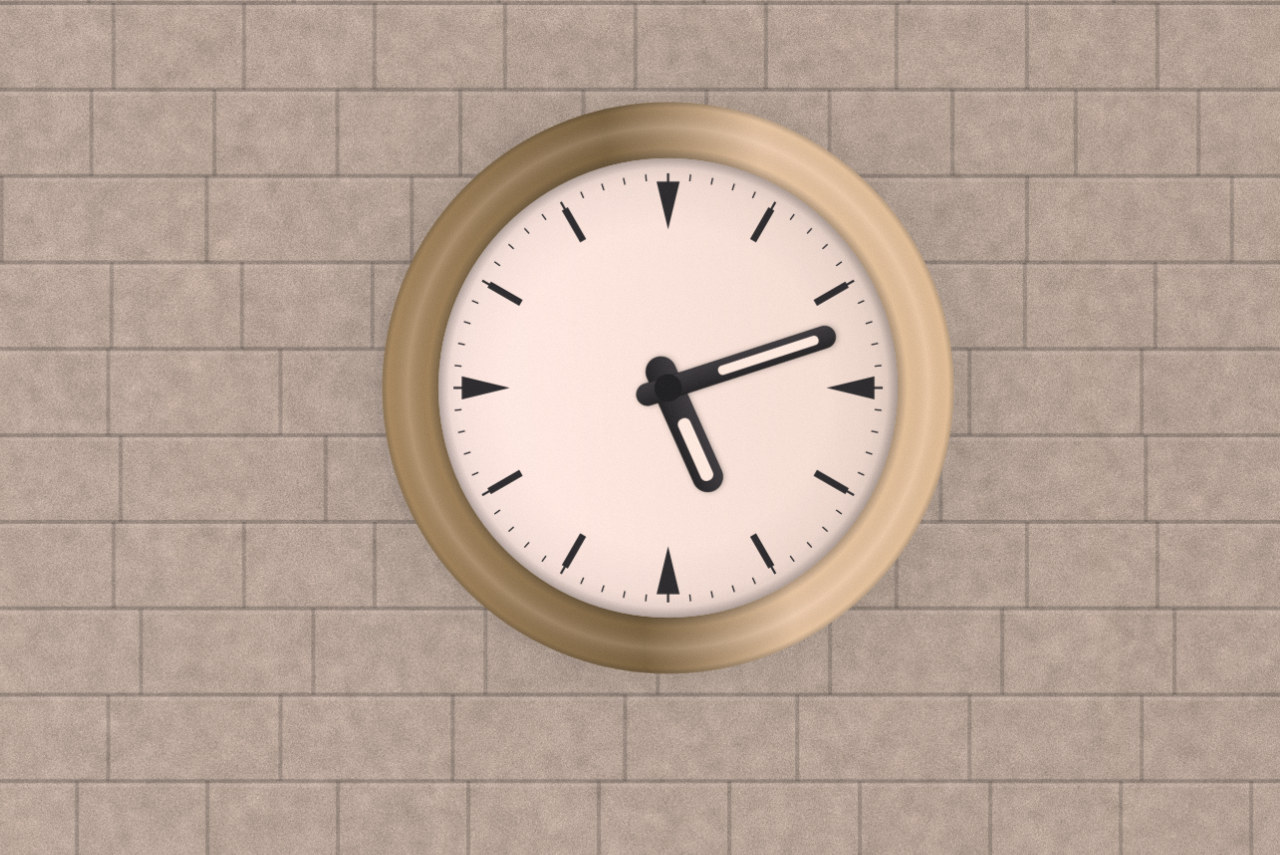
5:12
